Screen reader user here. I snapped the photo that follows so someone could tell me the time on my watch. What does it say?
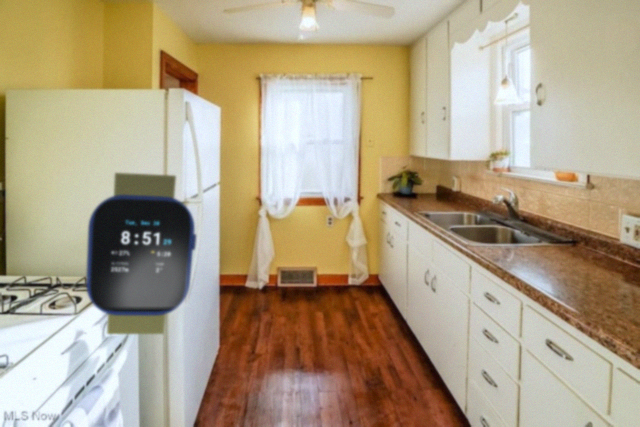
8:51
